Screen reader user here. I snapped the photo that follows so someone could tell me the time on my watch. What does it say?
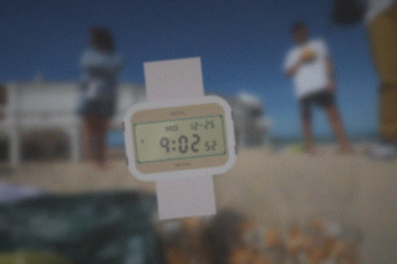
9:02
